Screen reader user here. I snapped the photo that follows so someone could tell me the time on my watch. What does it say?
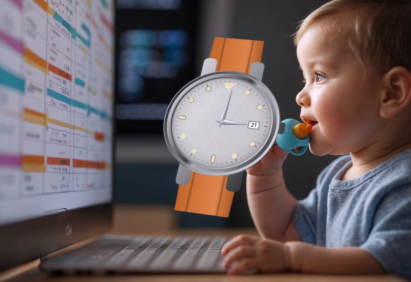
3:01
